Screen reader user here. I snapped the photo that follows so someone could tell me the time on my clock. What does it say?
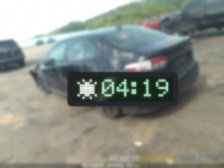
4:19
